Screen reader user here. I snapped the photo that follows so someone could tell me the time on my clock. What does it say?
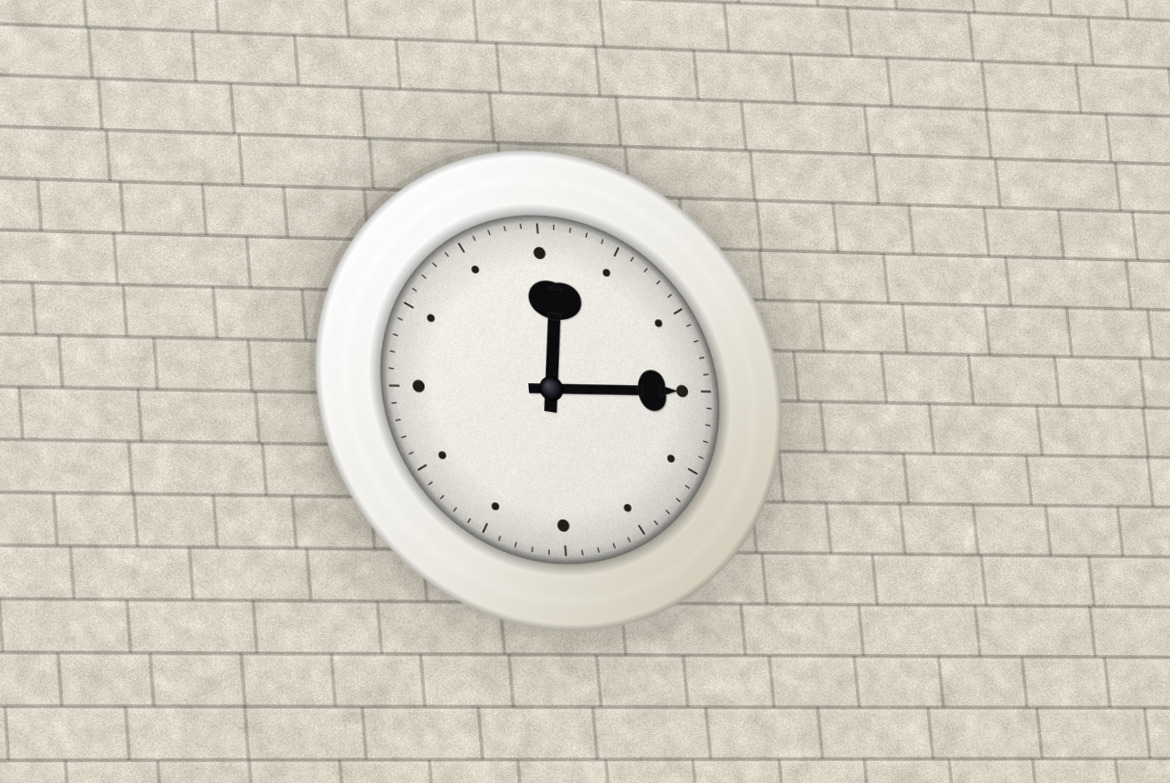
12:15
